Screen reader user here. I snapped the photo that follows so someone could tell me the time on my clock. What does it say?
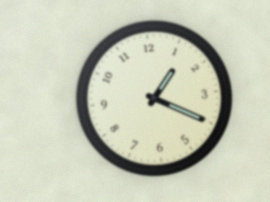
1:20
